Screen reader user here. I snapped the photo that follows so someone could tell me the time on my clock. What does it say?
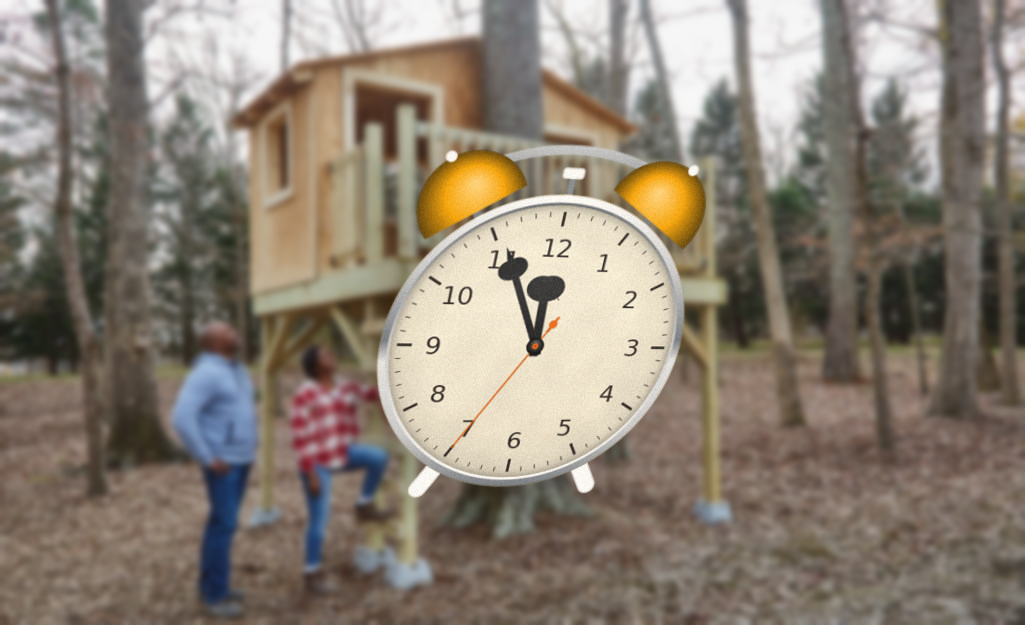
11:55:35
